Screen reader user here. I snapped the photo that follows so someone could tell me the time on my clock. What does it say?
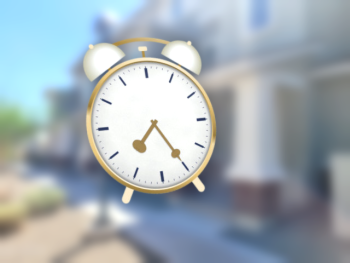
7:25
